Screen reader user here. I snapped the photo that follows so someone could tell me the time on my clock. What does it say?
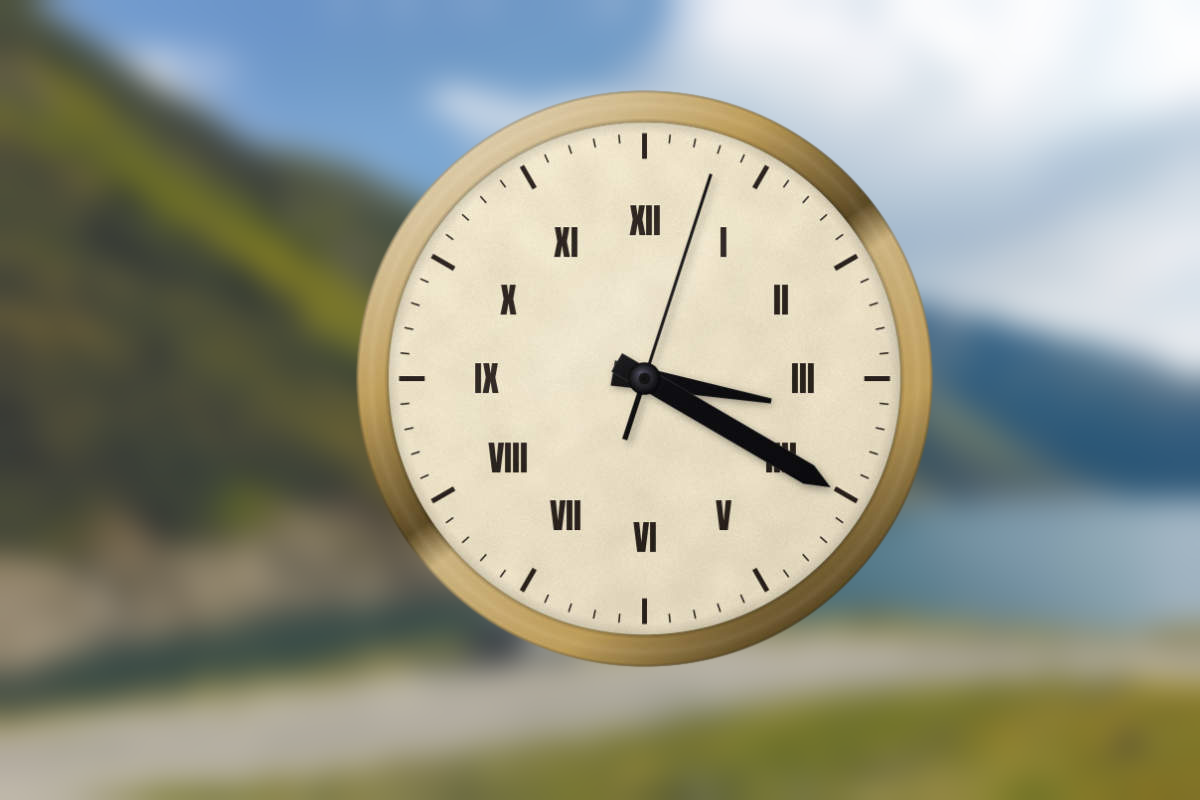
3:20:03
